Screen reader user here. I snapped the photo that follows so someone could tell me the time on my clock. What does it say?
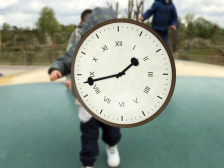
1:43
